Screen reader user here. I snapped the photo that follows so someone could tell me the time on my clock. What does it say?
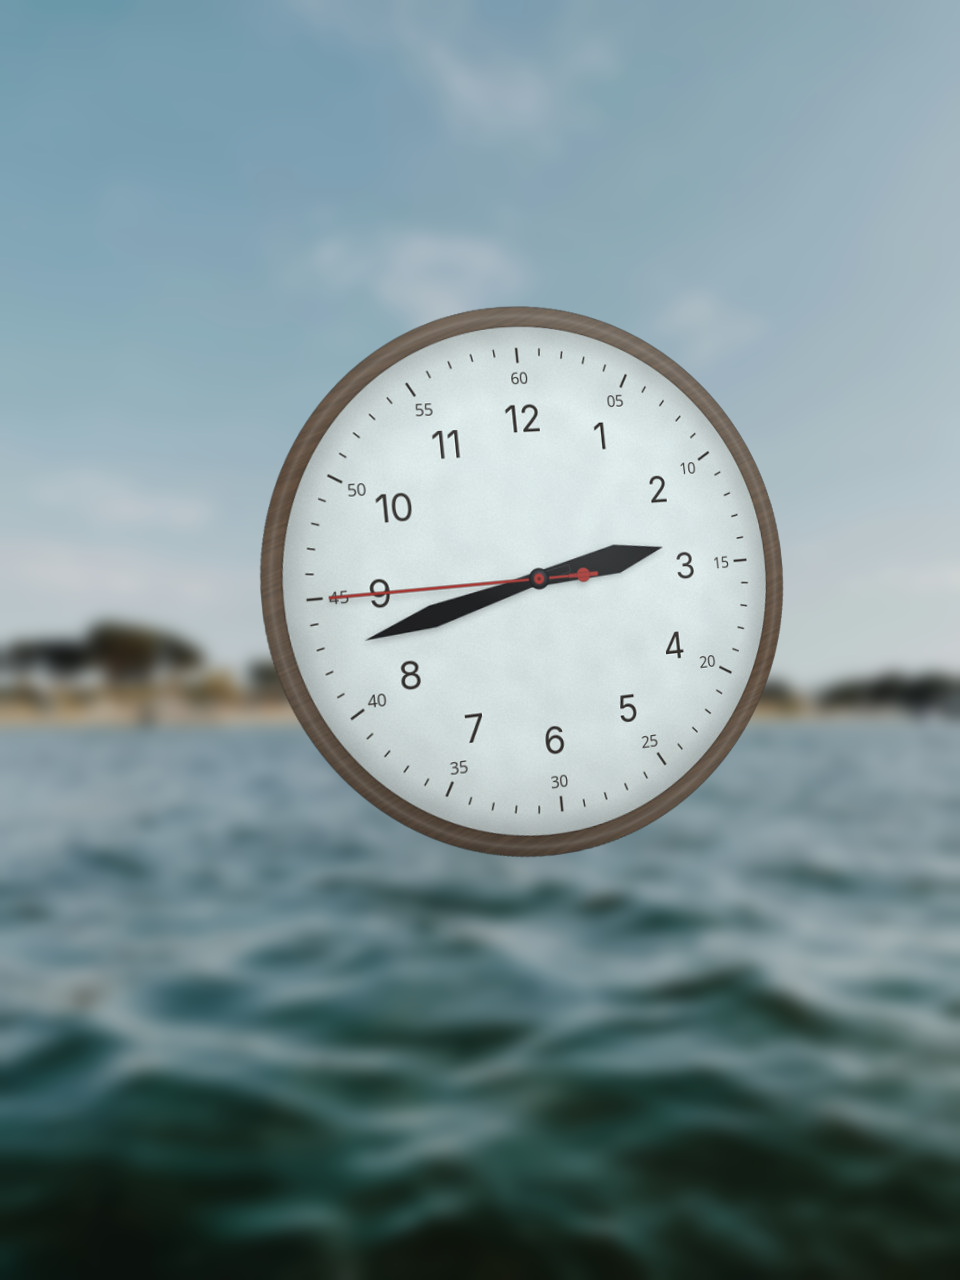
2:42:45
